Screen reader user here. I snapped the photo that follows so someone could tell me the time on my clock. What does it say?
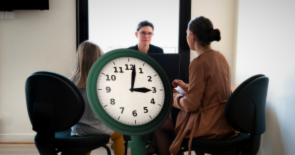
3:02
